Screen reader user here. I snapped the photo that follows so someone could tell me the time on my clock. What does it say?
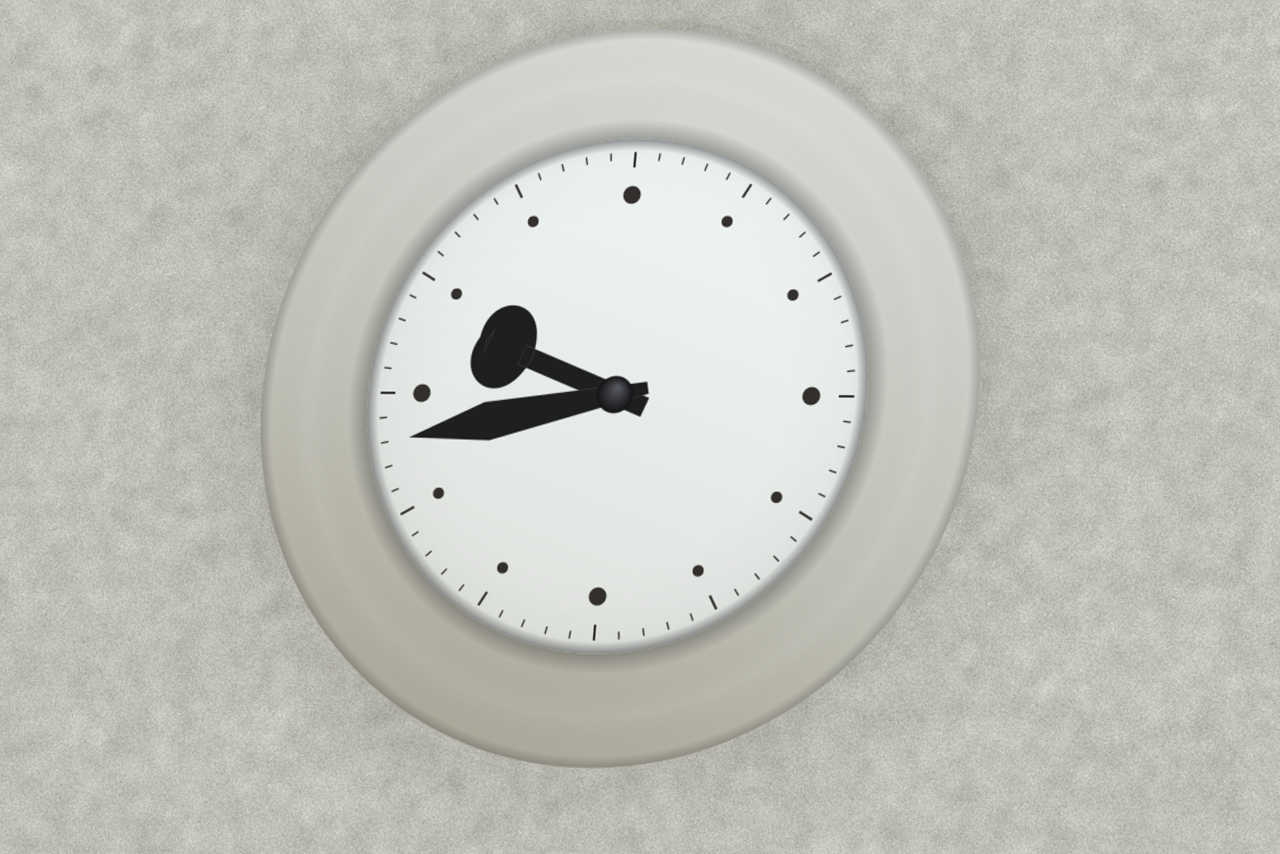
9:43
